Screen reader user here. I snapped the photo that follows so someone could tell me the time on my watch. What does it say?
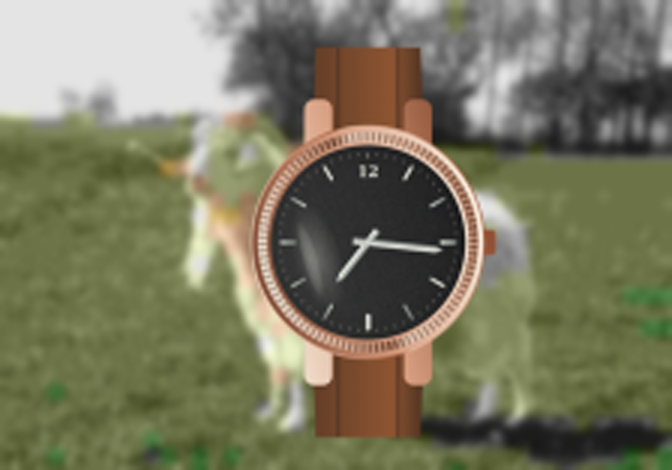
7:16
